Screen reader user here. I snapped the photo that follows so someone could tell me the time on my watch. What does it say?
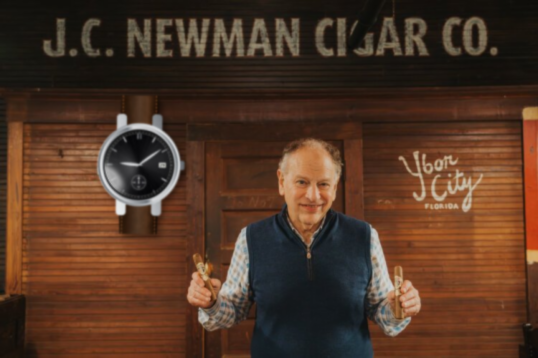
9:09
